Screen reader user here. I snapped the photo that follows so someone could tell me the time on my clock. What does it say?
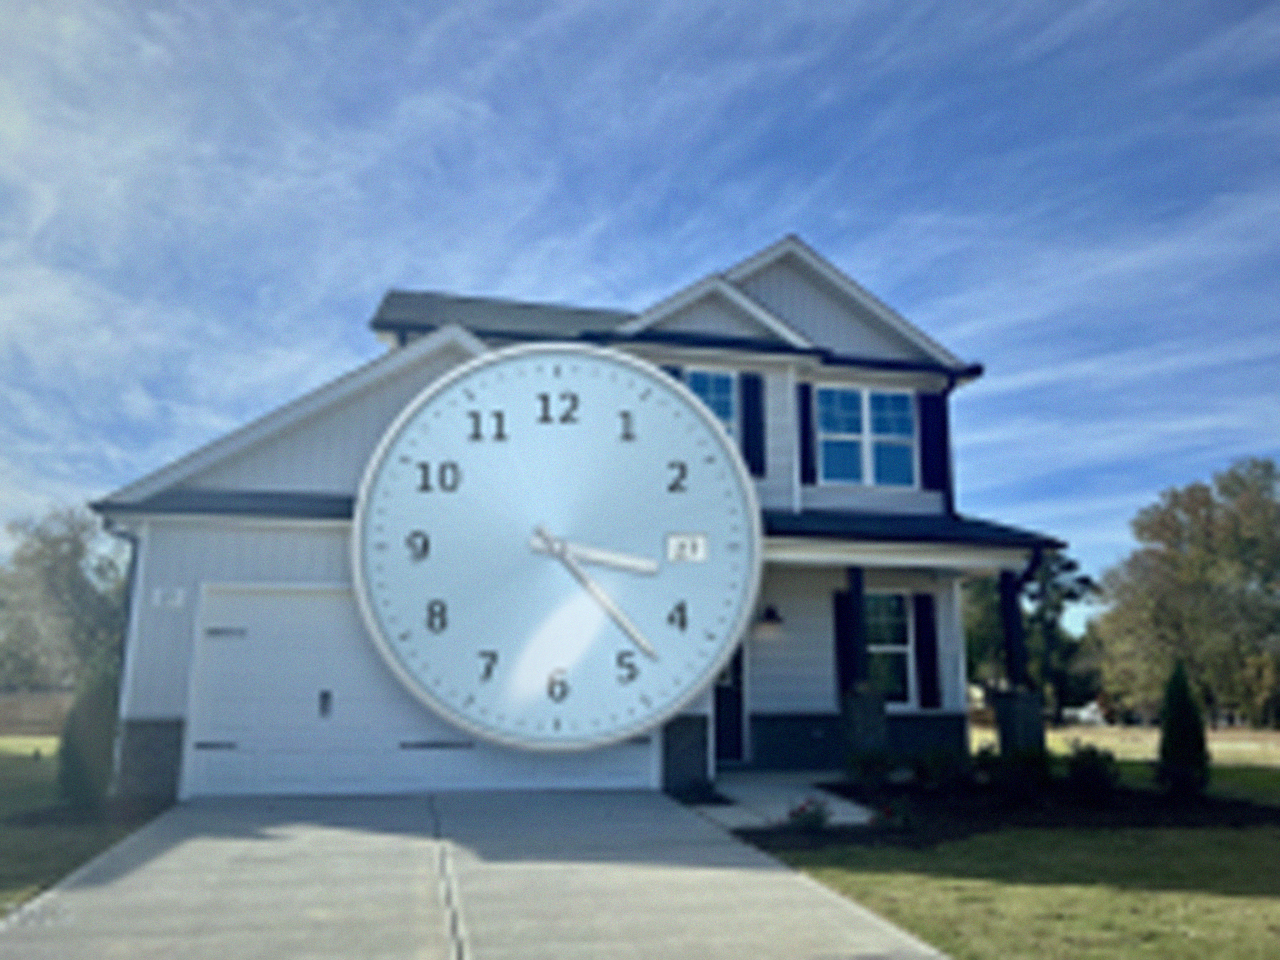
3:23
